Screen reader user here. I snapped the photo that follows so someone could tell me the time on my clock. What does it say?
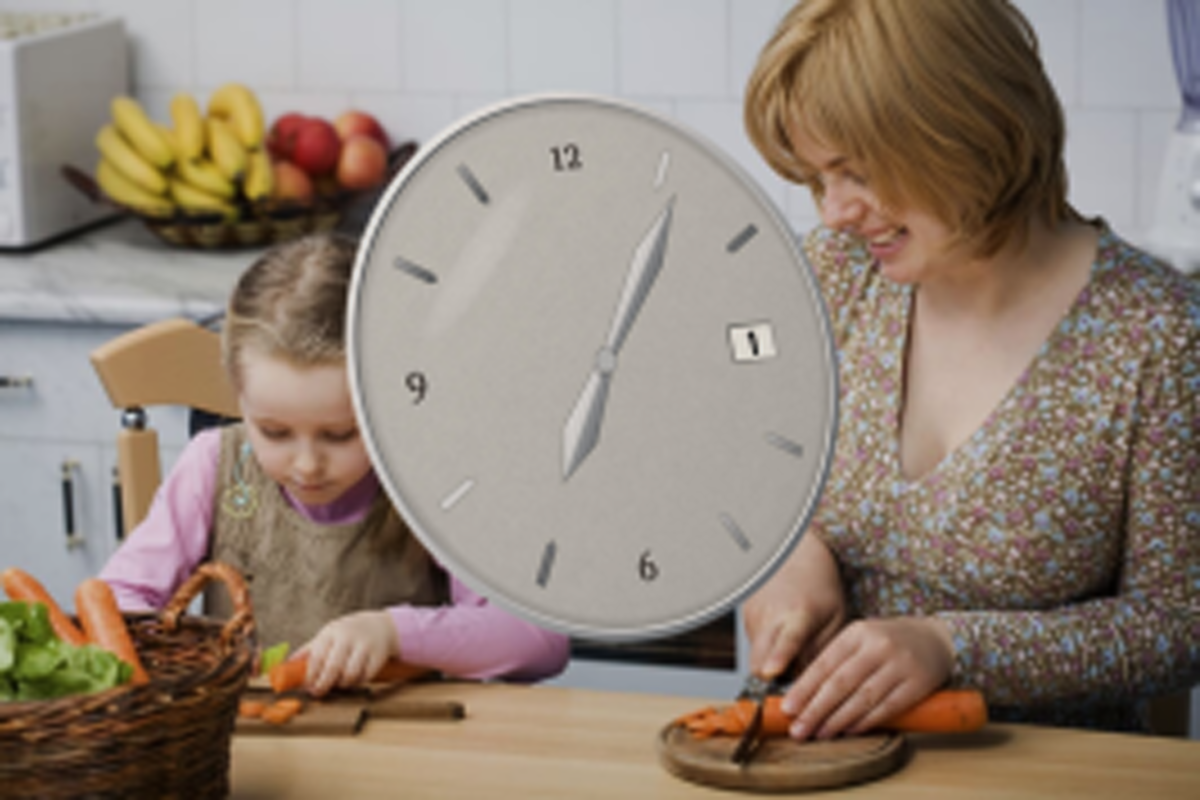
7:06
